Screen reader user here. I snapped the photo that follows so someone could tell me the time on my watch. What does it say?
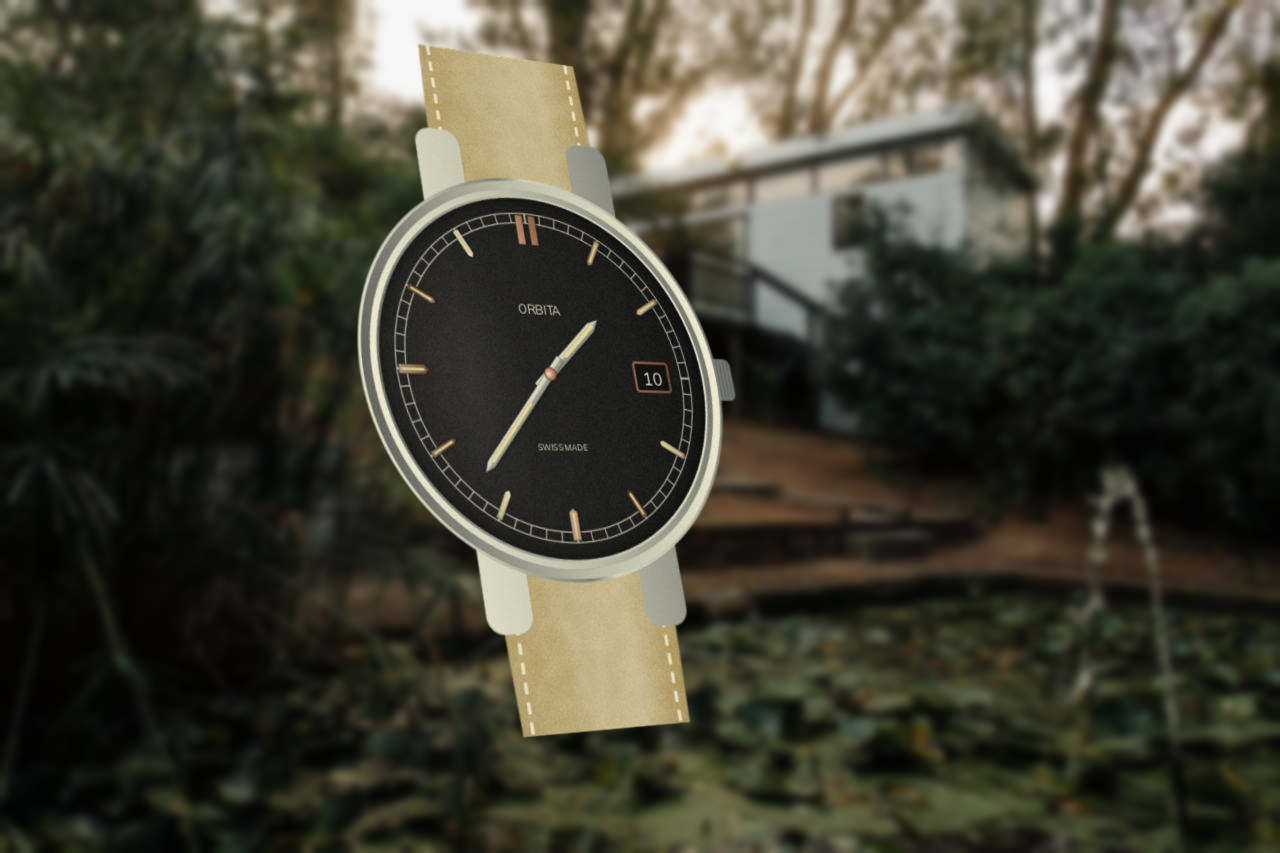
1:37
